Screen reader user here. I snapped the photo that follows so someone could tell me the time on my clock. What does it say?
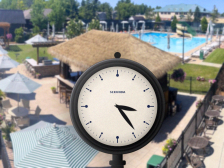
3:24
